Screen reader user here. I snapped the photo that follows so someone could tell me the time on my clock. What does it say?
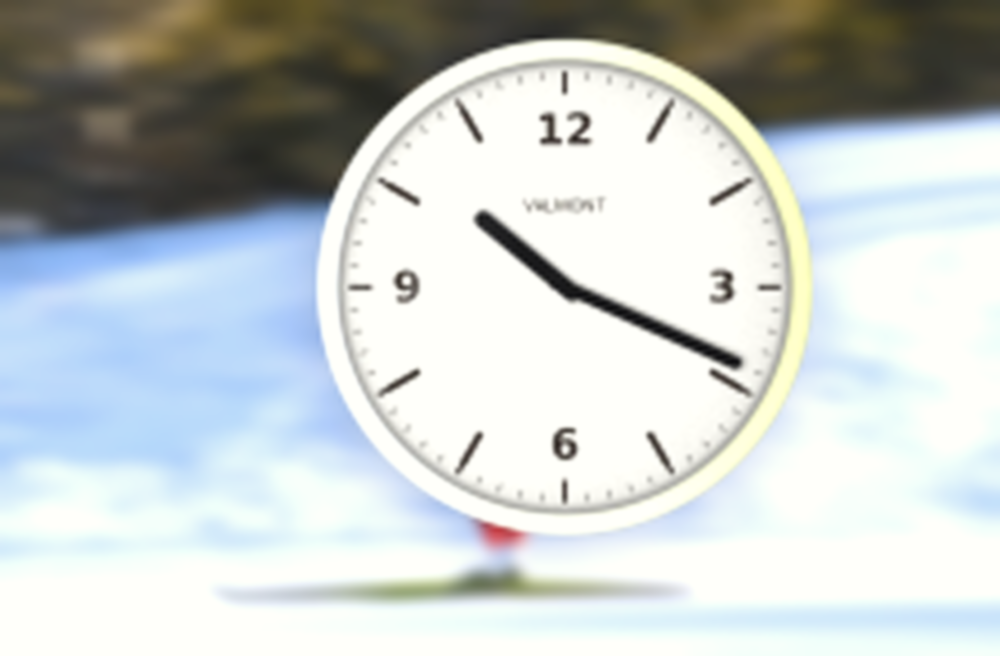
10:19
